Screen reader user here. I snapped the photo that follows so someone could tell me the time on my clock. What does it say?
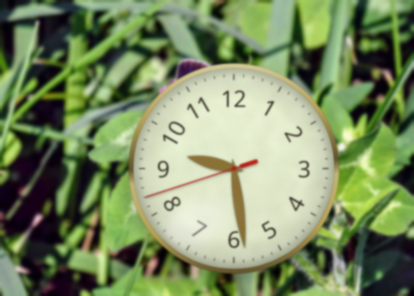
9:28:42
